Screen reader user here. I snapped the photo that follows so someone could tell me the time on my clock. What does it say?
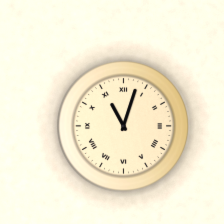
11:03
